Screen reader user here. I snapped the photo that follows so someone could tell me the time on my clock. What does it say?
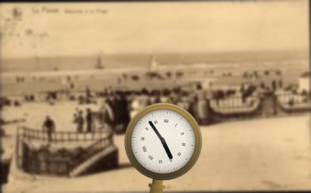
4:53
